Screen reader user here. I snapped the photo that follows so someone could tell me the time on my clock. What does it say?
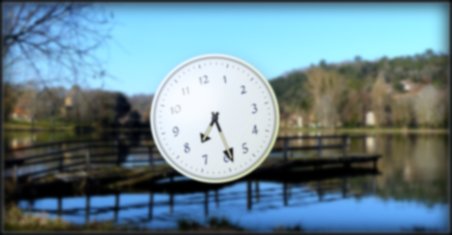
7:29
